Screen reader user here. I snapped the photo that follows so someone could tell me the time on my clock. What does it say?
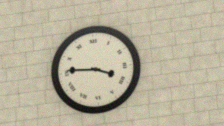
3:46
